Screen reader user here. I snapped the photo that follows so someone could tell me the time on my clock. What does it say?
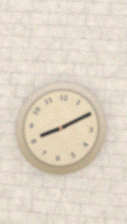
8:10
